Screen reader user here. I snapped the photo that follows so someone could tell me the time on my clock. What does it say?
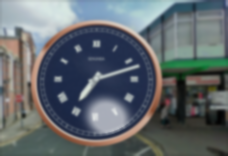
7:12
